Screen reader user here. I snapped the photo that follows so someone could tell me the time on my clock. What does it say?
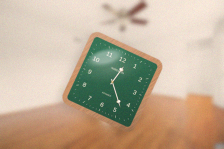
12:23
